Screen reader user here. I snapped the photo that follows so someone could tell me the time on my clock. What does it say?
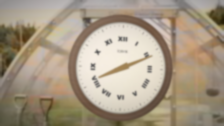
8:11
